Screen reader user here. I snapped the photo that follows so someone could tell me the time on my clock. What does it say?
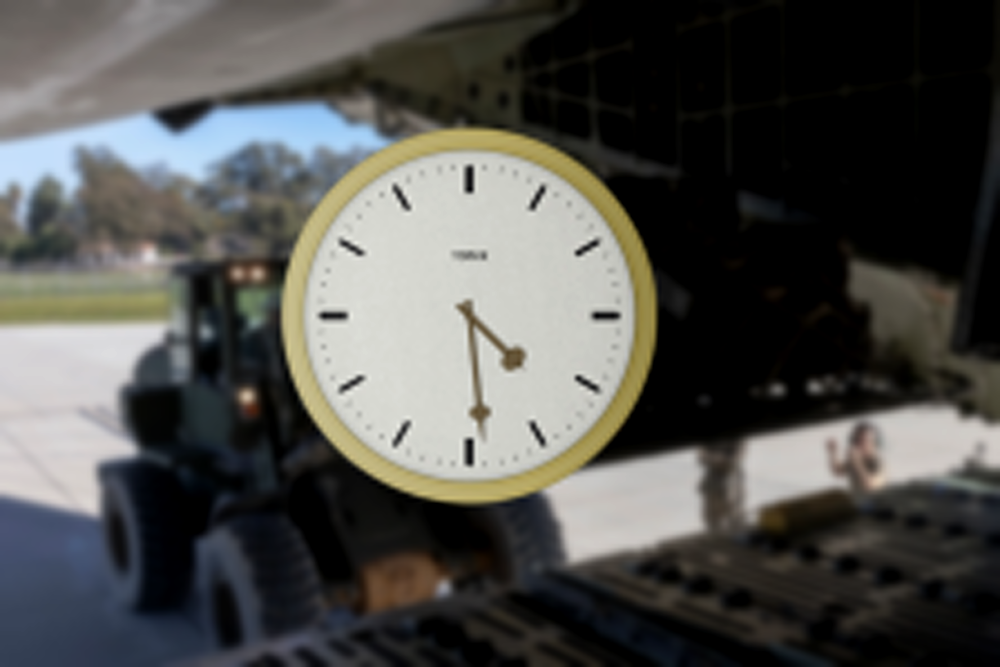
4:29
